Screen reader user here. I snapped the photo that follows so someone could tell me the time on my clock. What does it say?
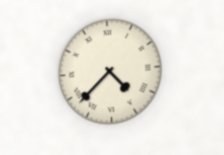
4:38
